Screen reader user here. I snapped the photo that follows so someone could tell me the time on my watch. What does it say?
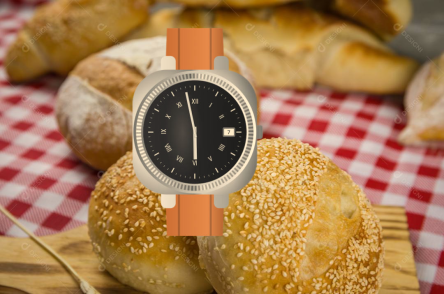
5:58
